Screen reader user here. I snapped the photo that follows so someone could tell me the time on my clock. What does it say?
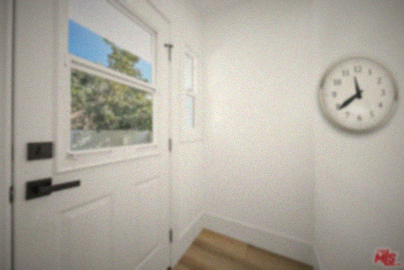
11:39
